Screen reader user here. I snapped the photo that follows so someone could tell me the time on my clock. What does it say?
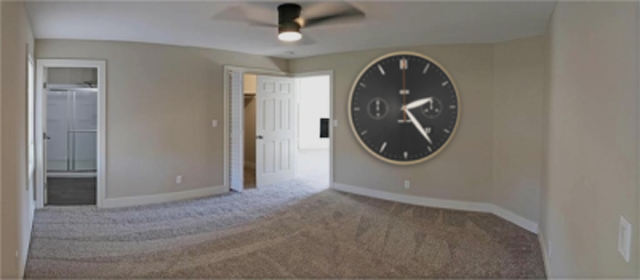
2:24
